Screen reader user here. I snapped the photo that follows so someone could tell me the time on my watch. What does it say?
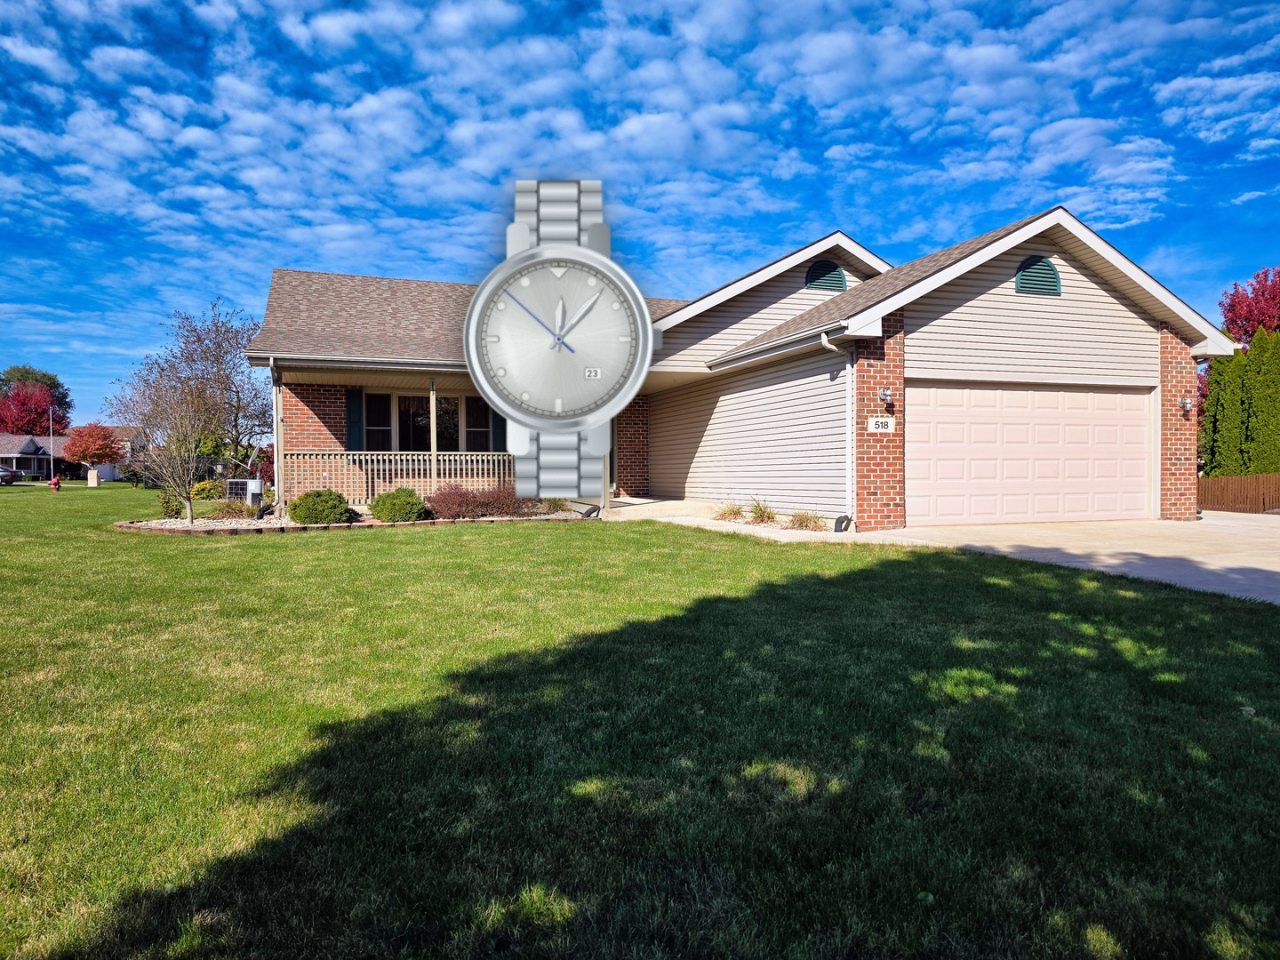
12:06:52
